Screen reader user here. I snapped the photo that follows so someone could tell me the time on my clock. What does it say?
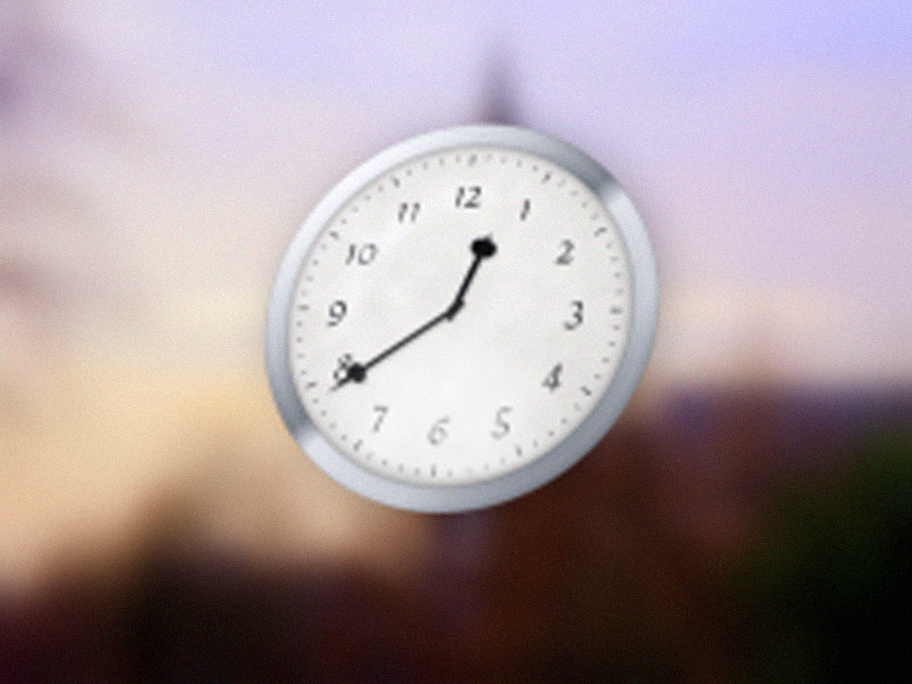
12:39
